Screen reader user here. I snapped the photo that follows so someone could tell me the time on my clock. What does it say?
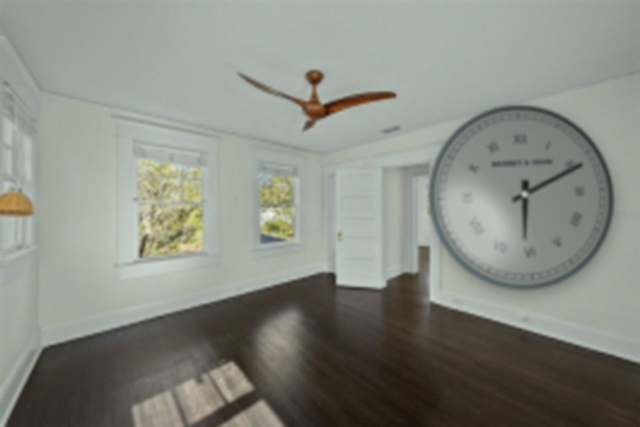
6:11
